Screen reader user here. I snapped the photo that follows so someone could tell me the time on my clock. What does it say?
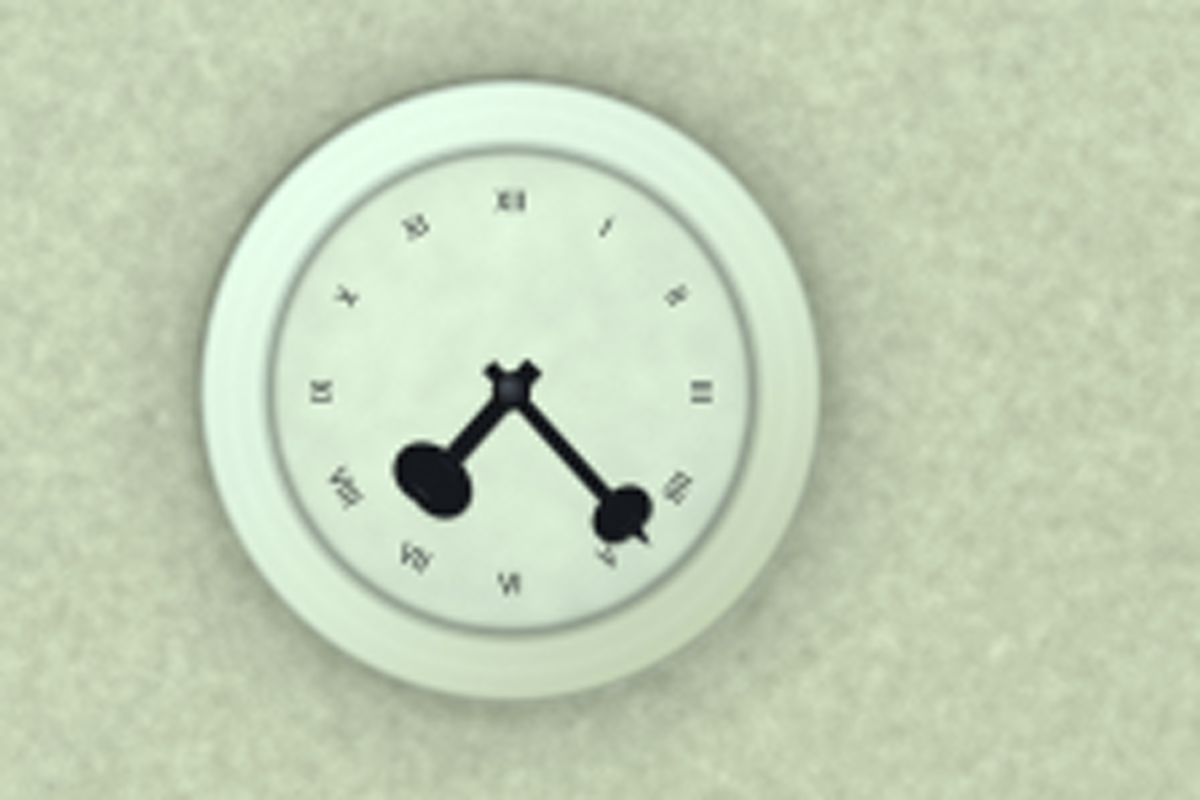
7:23
